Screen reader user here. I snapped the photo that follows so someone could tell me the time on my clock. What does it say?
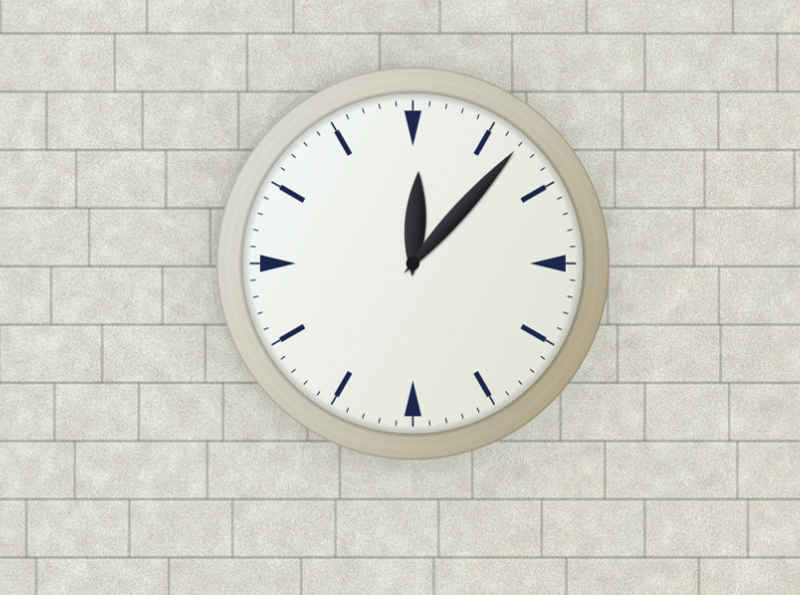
12:07
